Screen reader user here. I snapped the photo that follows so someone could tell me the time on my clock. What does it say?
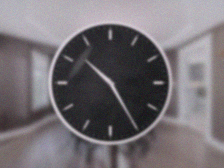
10:25
